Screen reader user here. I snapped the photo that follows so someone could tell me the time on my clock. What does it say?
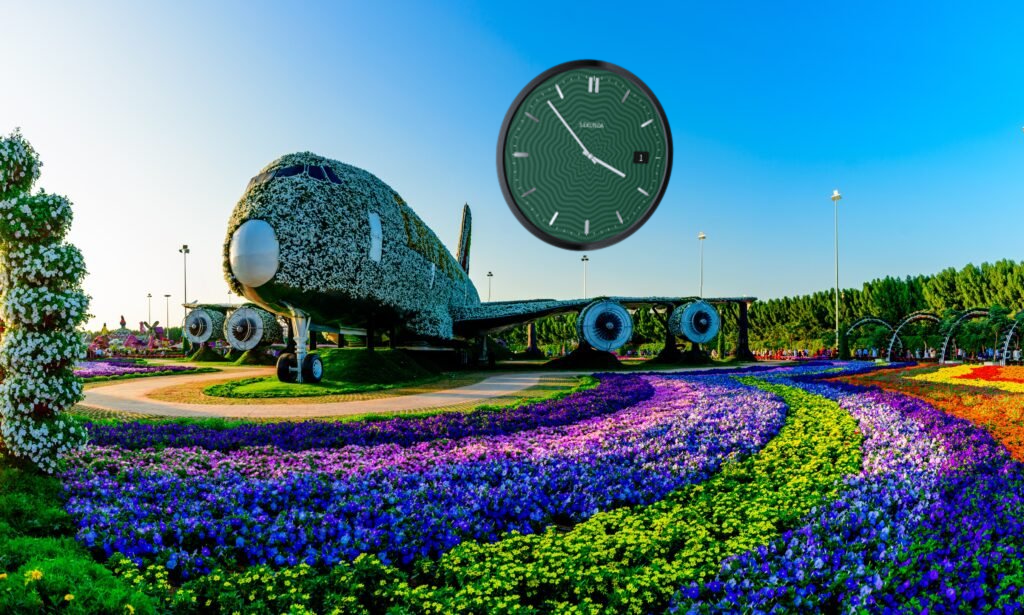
3:53
